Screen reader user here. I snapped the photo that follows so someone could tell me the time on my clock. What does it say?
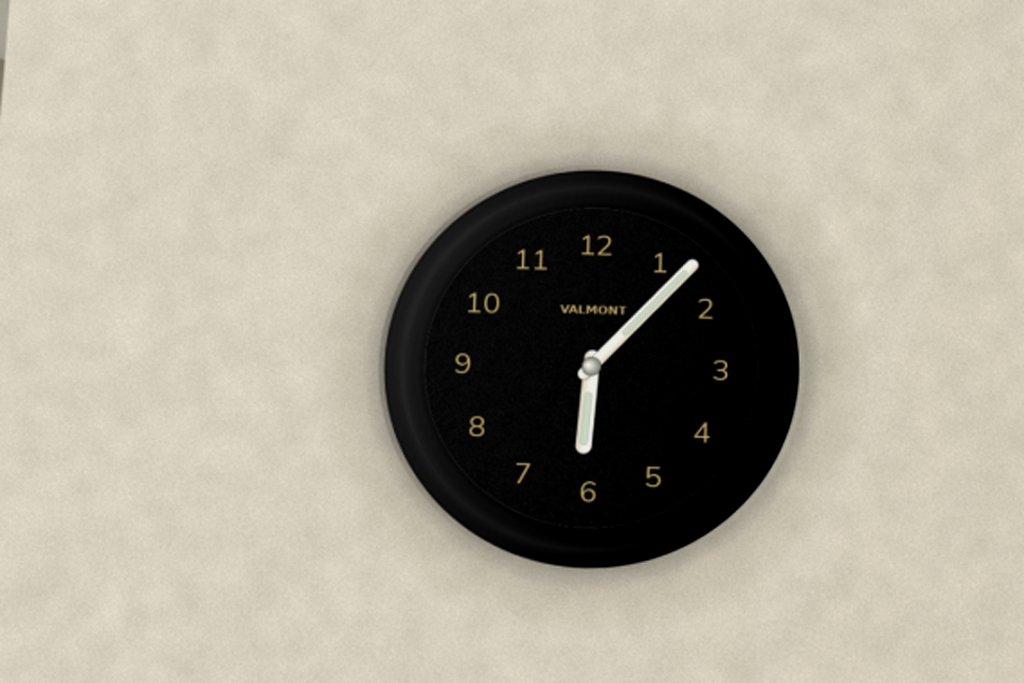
6:07
